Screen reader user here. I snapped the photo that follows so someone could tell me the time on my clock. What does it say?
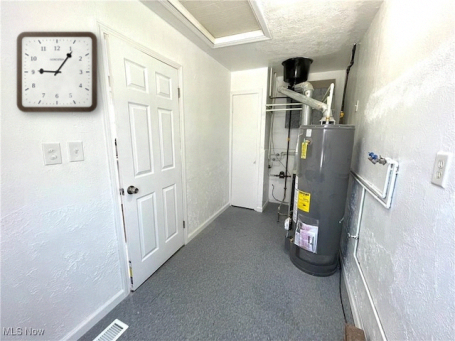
9:06
